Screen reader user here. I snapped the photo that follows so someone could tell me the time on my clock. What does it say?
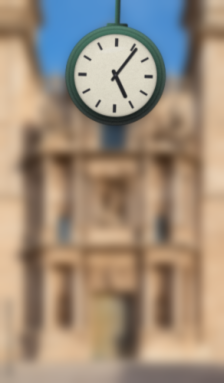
5:06
